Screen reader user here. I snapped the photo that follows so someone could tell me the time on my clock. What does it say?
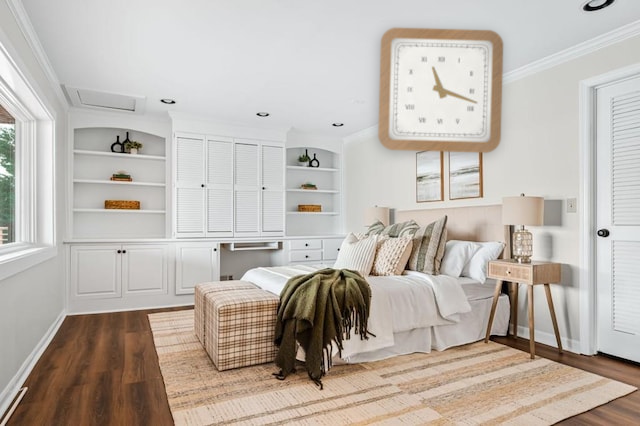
11:18
